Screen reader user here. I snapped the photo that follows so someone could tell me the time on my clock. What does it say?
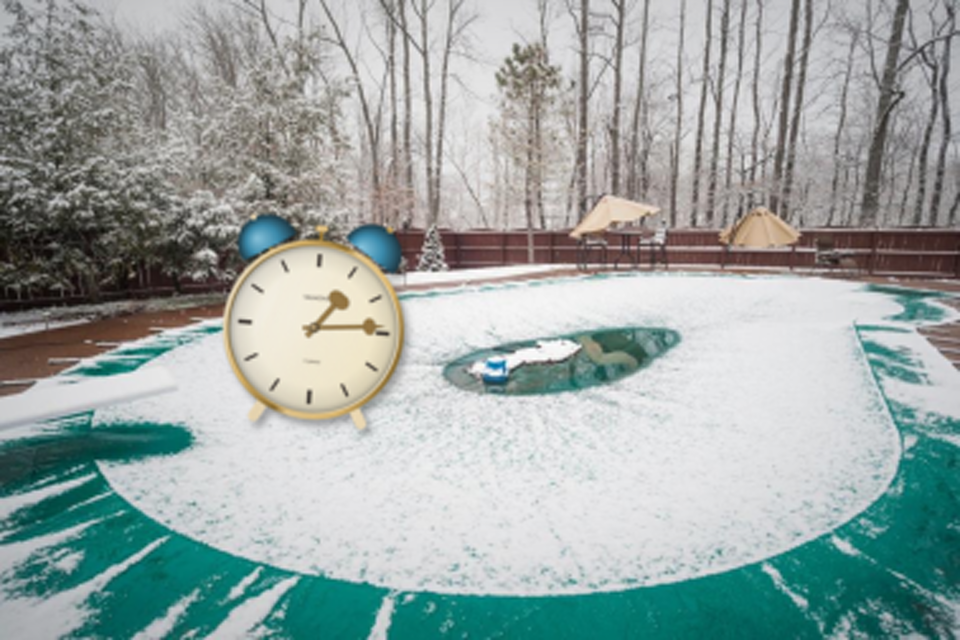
1:14
